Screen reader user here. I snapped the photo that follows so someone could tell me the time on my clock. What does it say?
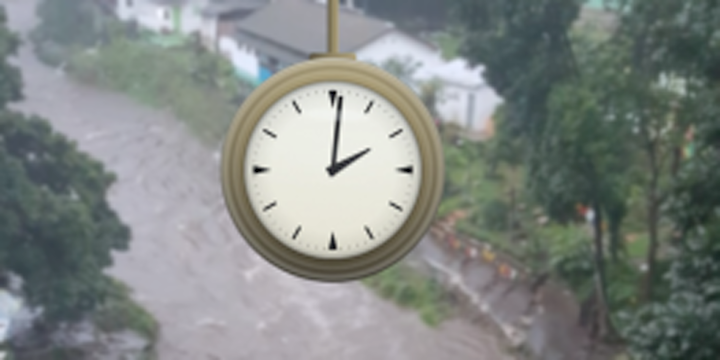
2:01
